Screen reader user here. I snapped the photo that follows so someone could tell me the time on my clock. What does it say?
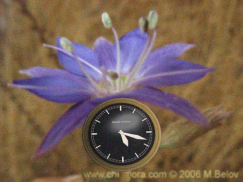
5:18
